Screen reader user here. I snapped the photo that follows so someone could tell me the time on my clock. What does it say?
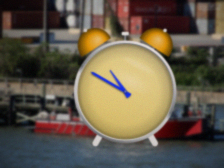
10:50
